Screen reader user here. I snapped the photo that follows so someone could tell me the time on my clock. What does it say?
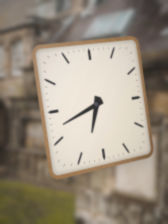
6:42
